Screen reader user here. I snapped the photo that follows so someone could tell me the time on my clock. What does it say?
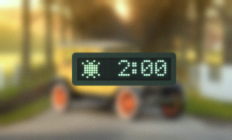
2:00
